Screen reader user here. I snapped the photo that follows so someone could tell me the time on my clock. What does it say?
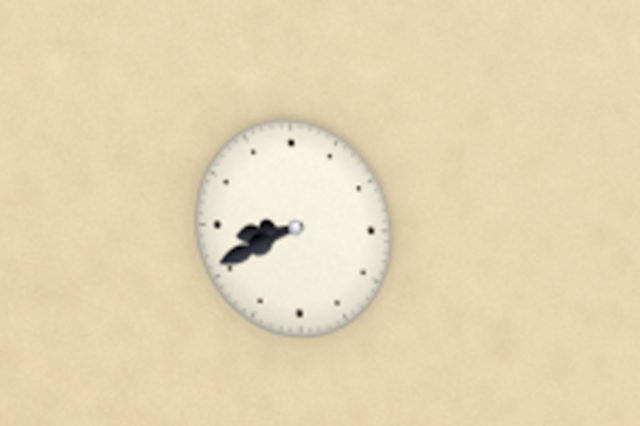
8:41
